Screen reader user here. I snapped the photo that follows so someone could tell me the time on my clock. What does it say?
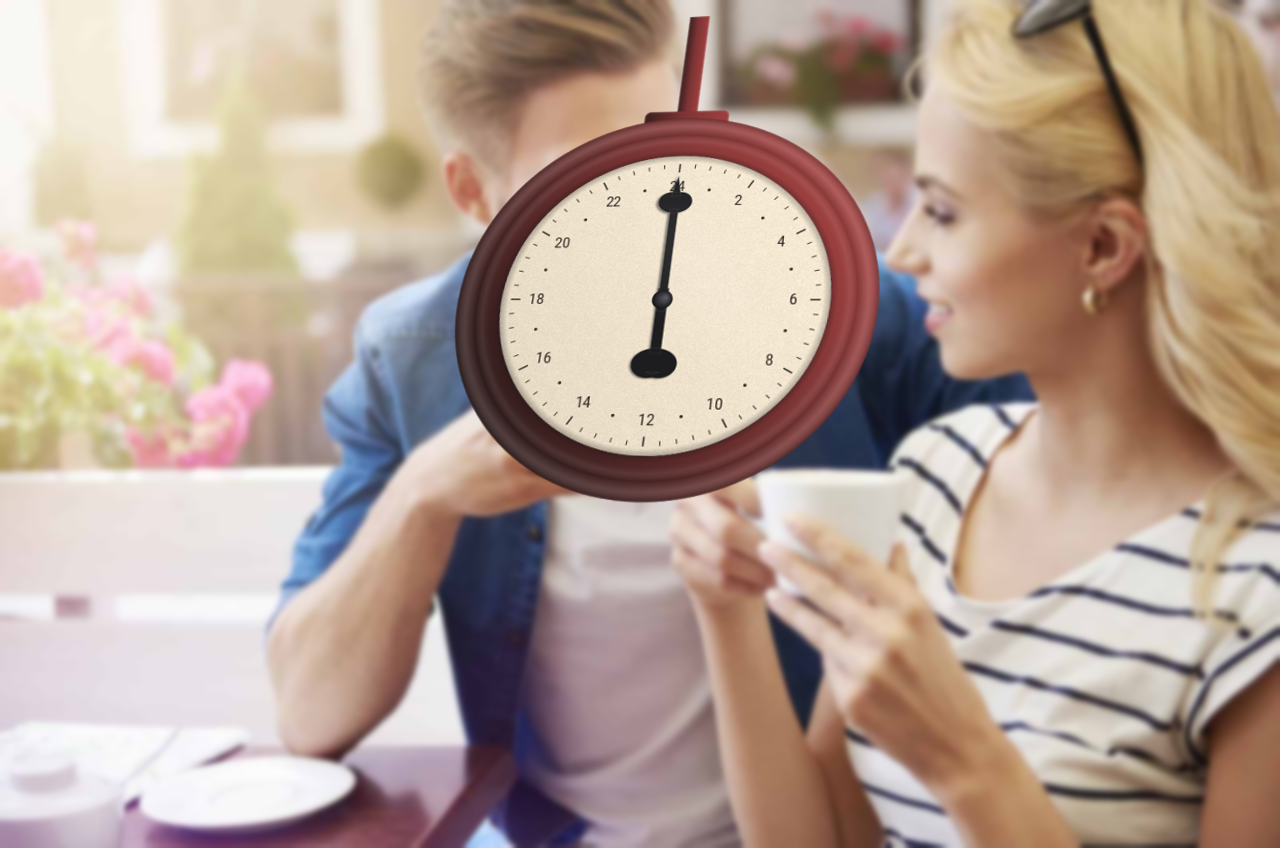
12:00
